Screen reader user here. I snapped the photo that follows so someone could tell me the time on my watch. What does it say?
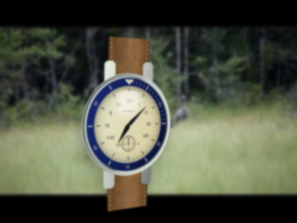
7:08
